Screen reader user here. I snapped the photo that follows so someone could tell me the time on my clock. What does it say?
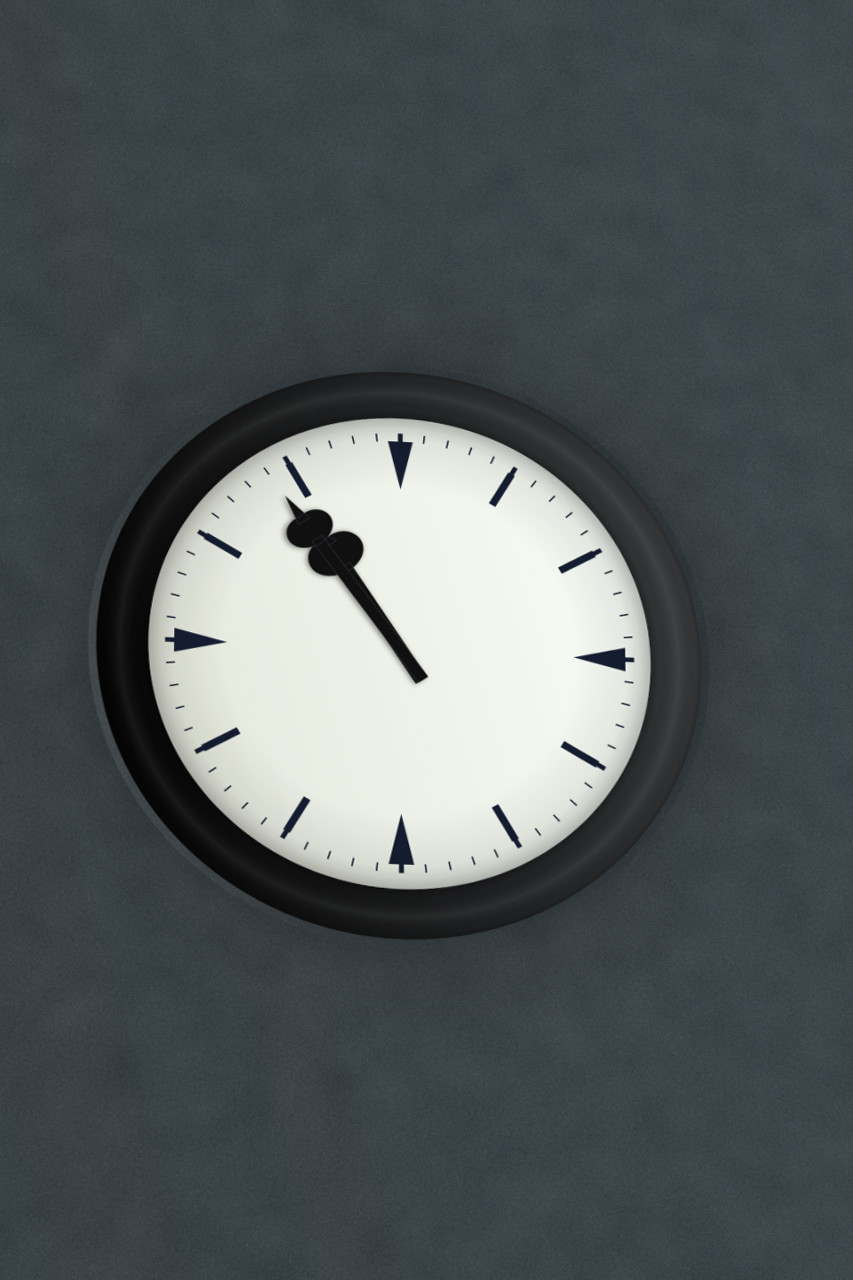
10:54
